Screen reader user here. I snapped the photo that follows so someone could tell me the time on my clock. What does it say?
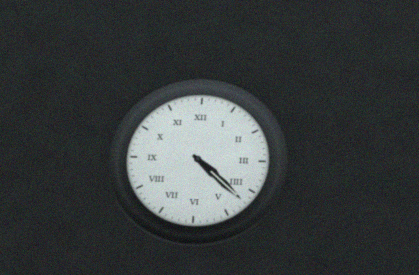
4:22
